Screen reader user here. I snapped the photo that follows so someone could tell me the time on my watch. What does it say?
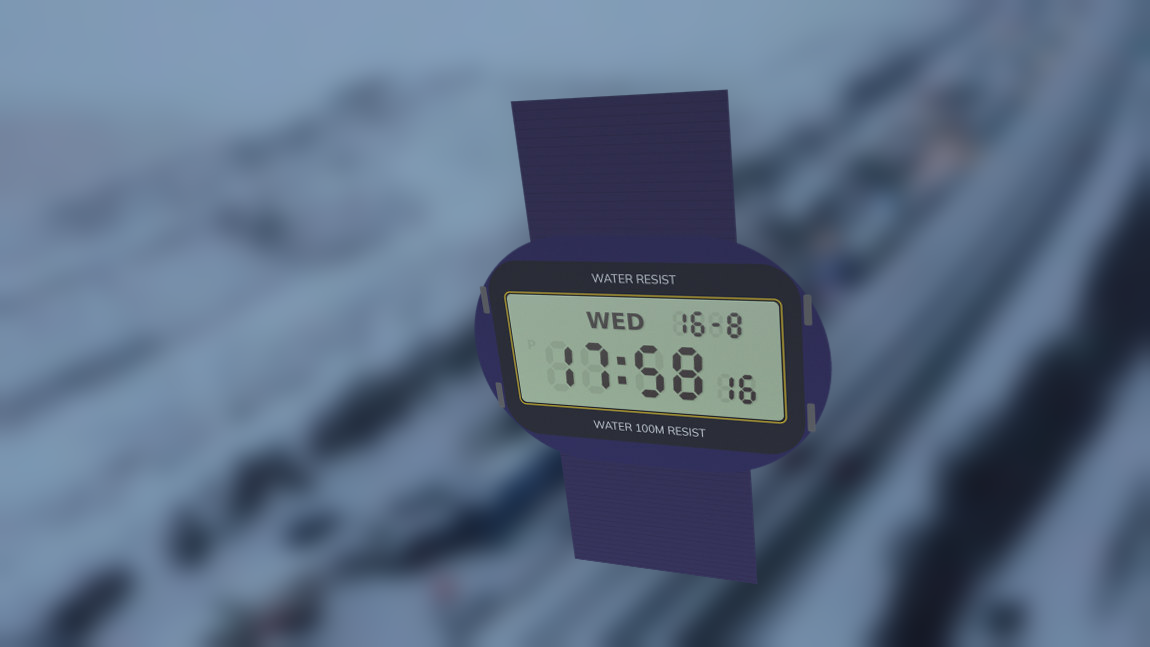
17:58:16
